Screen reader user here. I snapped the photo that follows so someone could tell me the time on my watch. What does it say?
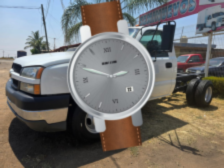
2:49
